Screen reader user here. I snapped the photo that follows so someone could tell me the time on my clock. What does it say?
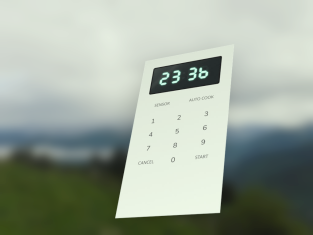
23:36
